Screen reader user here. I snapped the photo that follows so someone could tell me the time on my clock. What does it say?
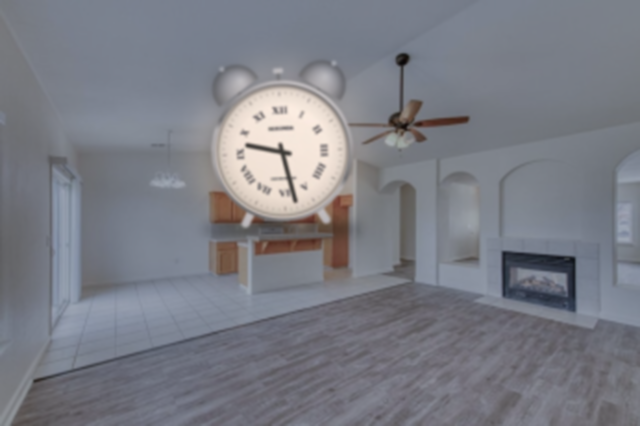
9:28
